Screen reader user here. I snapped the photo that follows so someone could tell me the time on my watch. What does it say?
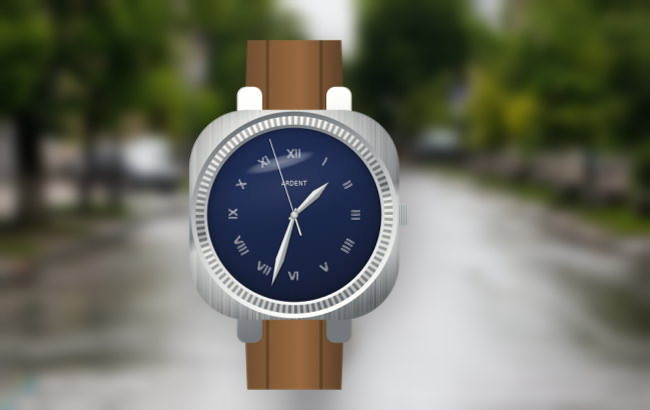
1:32:57
